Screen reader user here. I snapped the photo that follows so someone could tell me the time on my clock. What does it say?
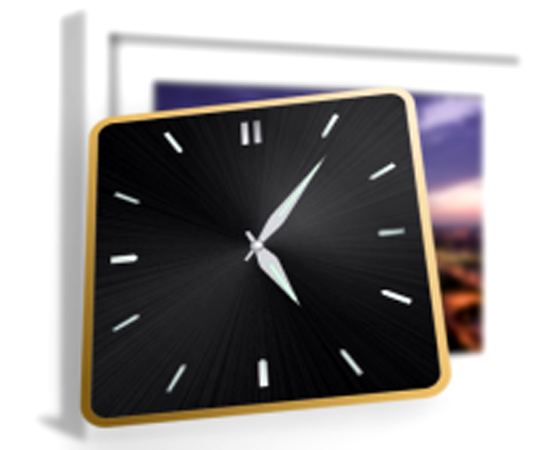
5:06
